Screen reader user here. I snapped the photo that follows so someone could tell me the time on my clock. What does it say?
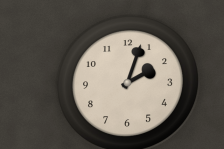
2:03
